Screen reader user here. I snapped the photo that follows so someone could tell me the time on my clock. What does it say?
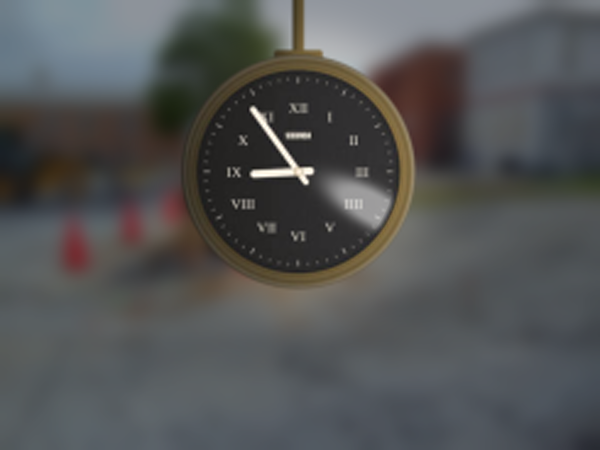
8:54
